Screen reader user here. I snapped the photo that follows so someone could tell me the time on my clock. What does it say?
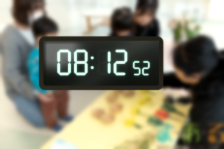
8:12:52
